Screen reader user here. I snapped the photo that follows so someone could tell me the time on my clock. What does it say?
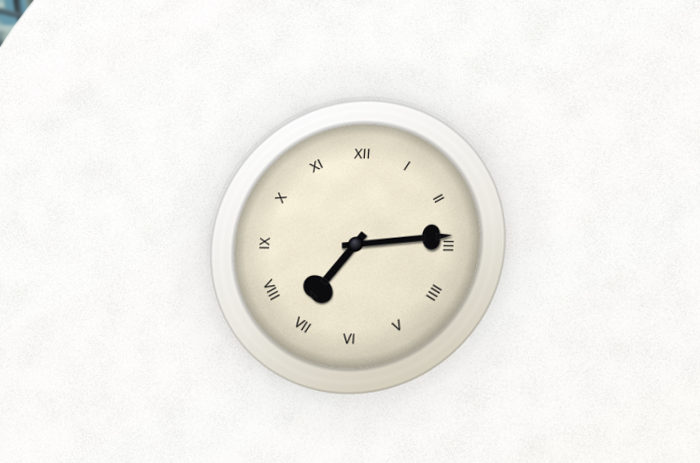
7:14
